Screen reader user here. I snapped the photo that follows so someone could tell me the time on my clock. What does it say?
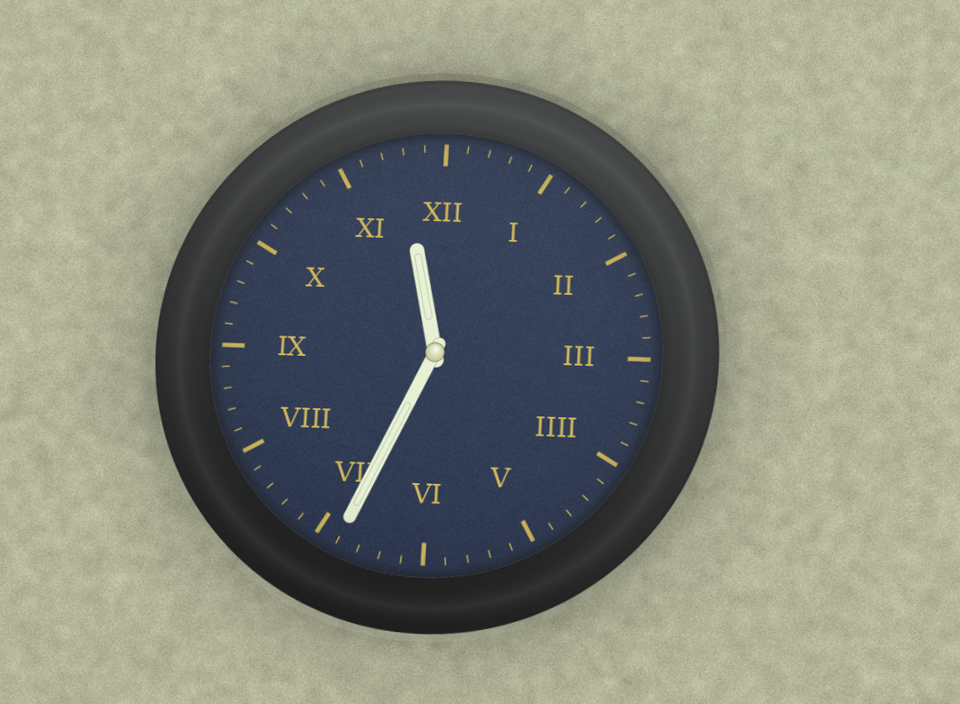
11:34
